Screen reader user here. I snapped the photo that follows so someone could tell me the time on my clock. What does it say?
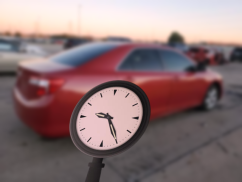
9:25
